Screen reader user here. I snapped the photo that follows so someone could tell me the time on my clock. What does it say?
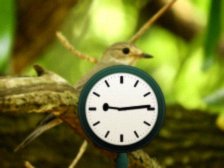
9:14
